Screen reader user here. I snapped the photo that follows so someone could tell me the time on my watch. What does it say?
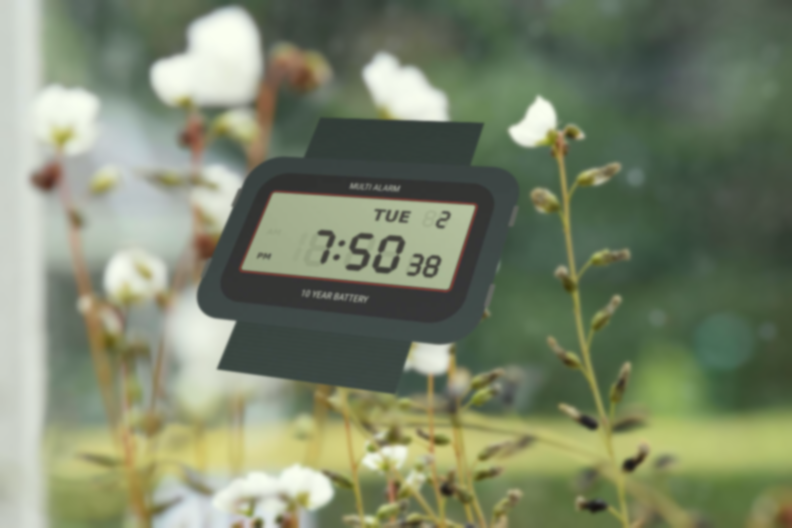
7:50:38
